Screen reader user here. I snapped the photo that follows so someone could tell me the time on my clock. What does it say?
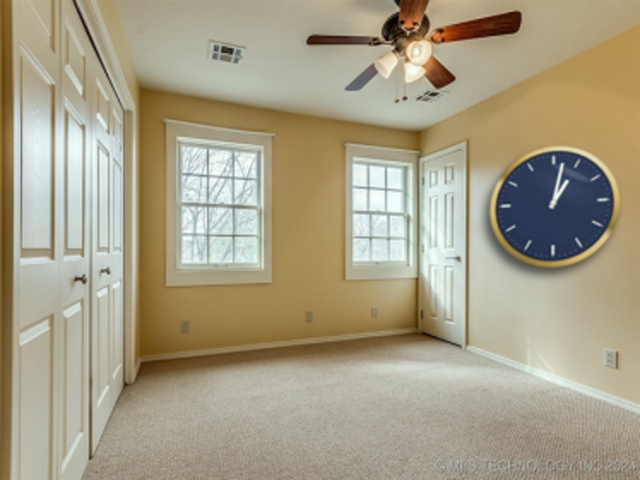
1:02
